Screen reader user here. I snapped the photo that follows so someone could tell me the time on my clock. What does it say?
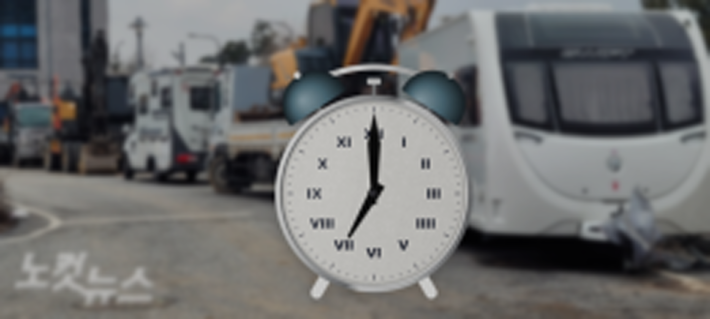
7:00
